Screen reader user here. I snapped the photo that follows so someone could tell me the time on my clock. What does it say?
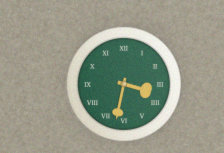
3:32
